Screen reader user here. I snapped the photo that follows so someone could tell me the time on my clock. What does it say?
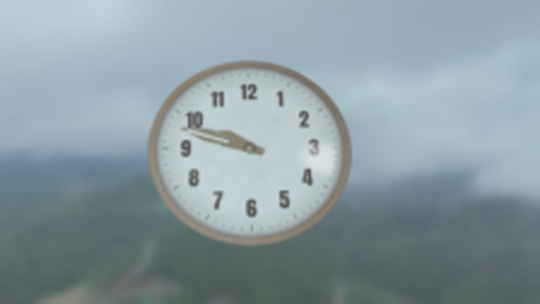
9:48
